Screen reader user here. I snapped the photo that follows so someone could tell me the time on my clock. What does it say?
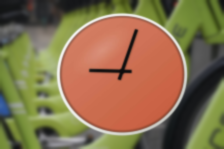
9:03
